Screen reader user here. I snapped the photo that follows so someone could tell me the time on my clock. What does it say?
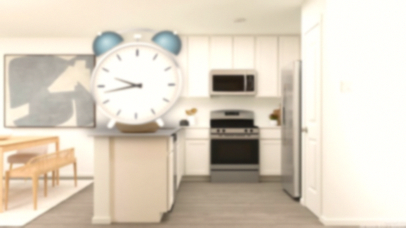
9:43
